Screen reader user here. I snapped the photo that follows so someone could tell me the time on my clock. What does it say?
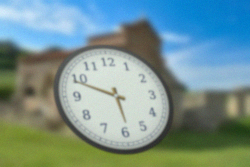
5:49
